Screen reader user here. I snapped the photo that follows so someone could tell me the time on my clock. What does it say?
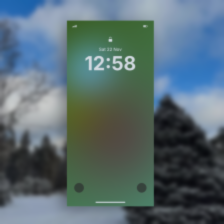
12:58
